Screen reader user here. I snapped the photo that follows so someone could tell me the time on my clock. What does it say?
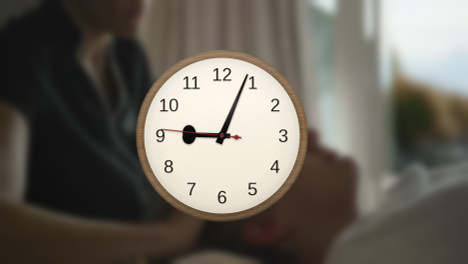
9:03:46
